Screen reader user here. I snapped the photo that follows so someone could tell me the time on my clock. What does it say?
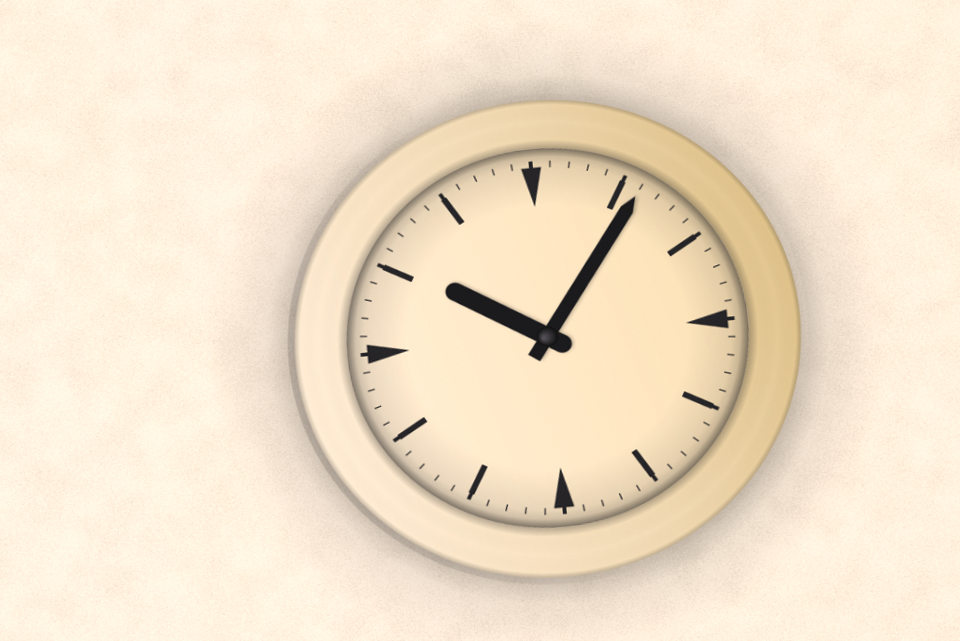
10:06
